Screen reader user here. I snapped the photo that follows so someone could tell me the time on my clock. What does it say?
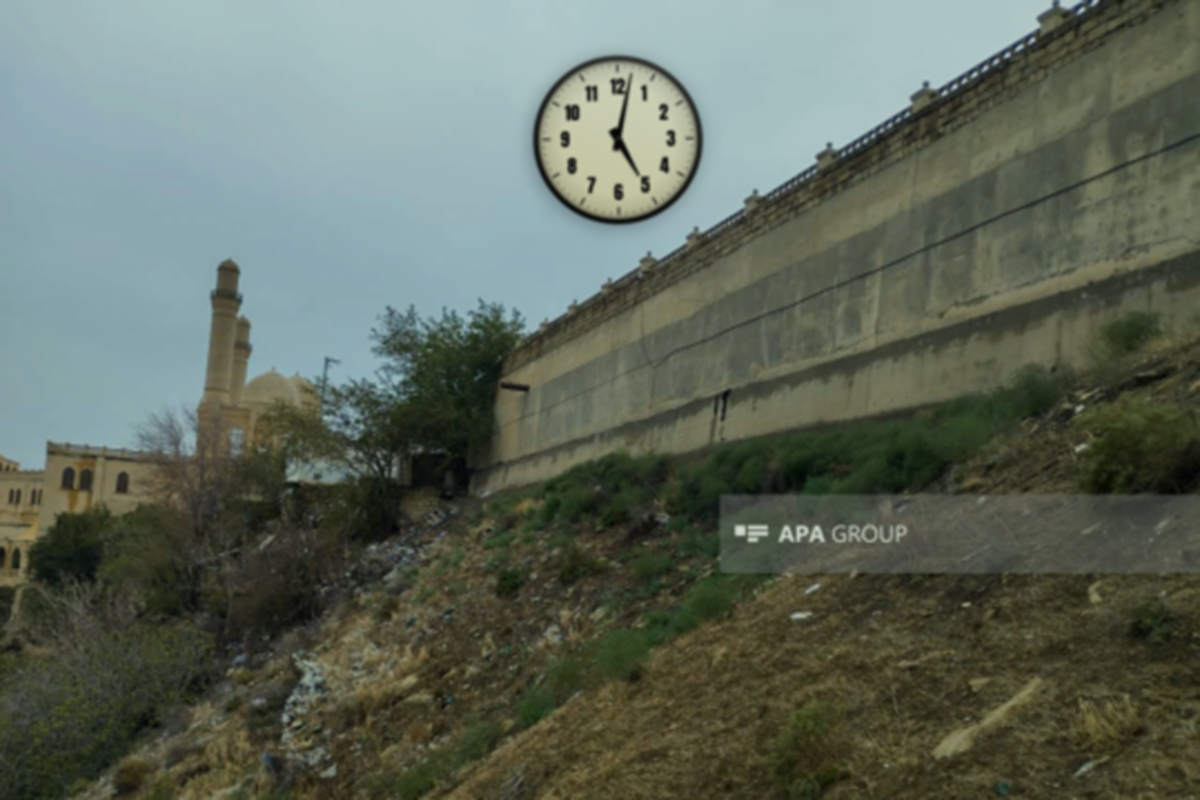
5:02
